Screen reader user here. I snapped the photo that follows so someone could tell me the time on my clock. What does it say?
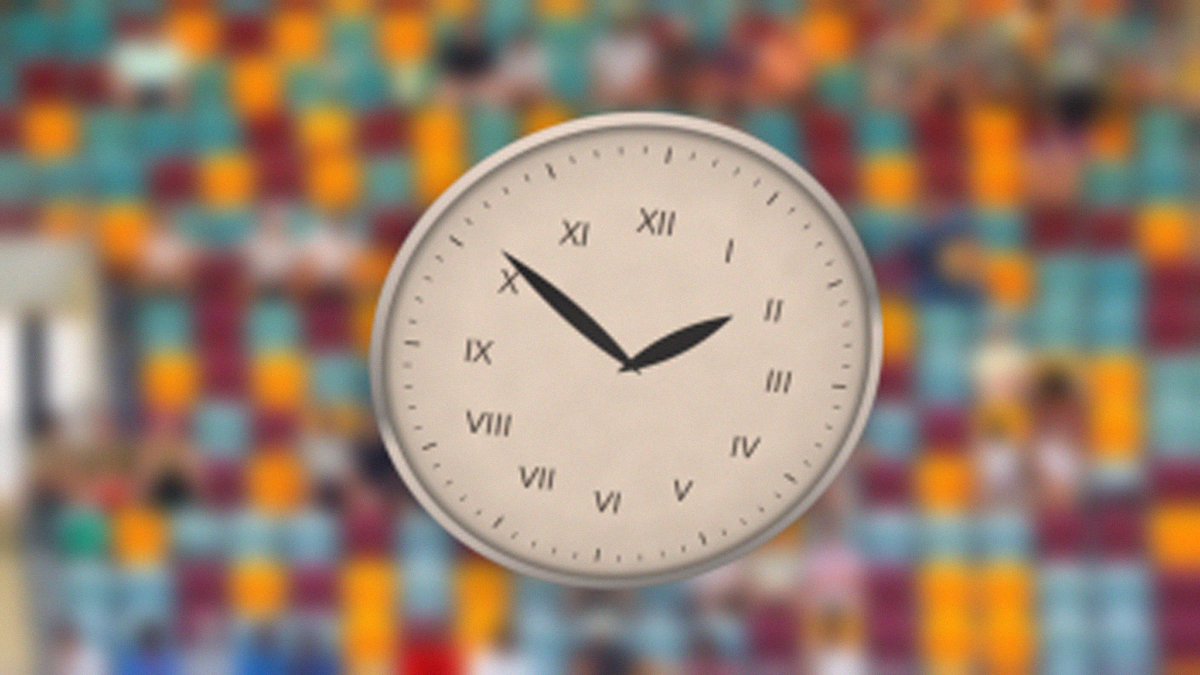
1:51
